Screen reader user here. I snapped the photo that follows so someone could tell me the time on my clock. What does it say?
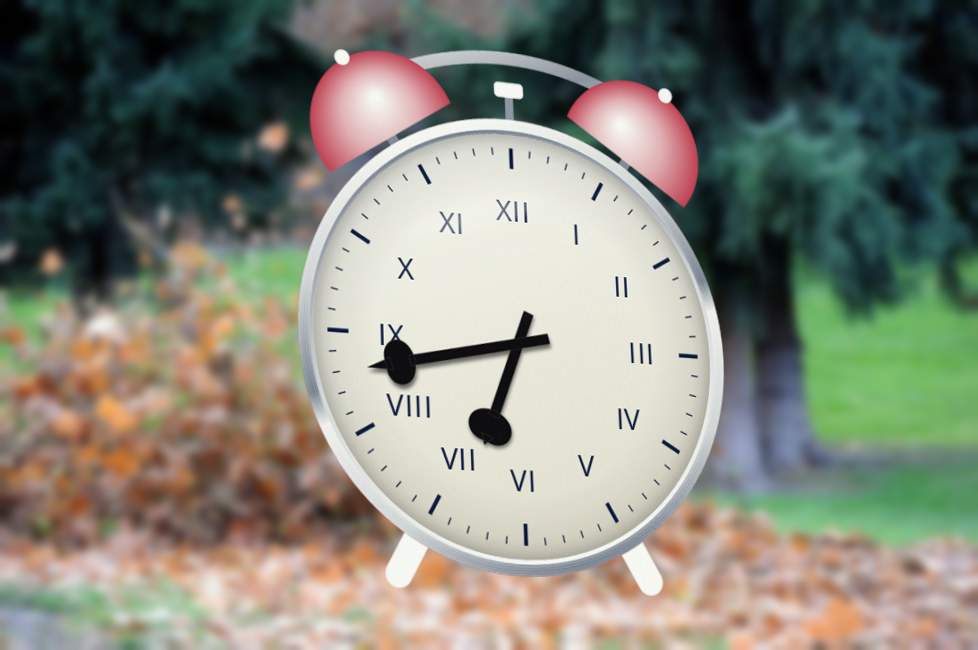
6:43
